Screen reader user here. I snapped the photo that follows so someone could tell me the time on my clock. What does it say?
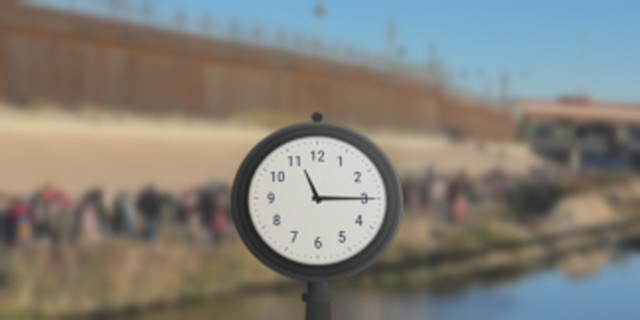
11:15
